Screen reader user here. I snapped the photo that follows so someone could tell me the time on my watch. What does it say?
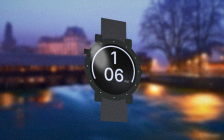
1:06
